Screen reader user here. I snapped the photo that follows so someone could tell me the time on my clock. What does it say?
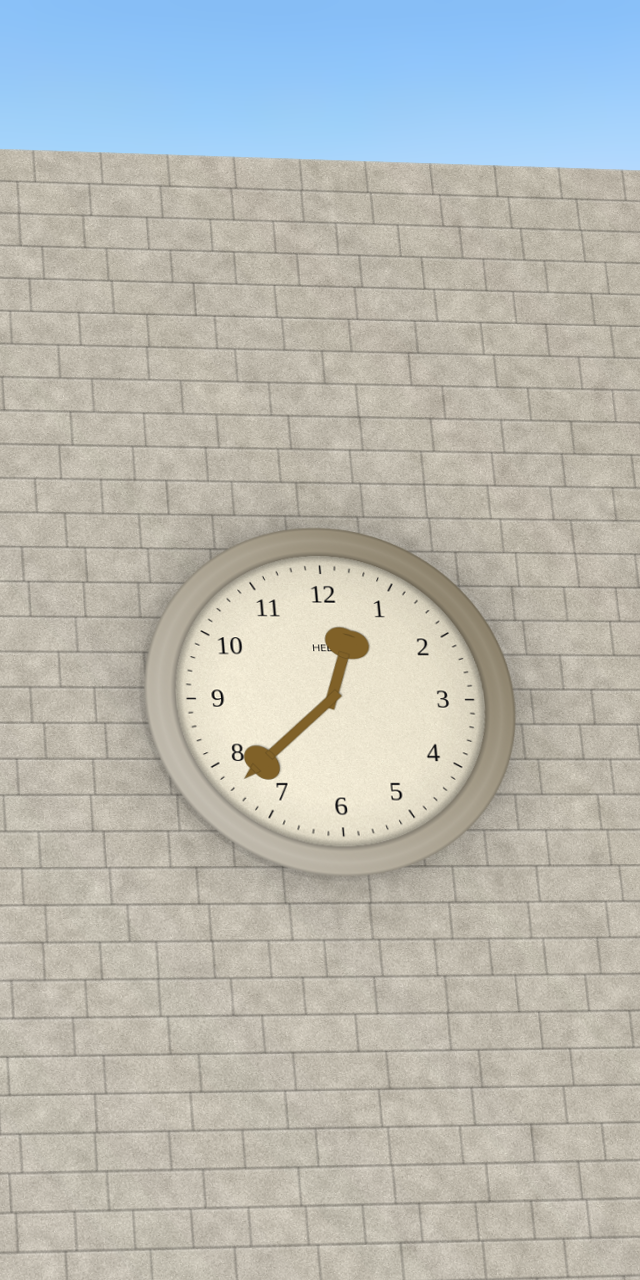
12:38
